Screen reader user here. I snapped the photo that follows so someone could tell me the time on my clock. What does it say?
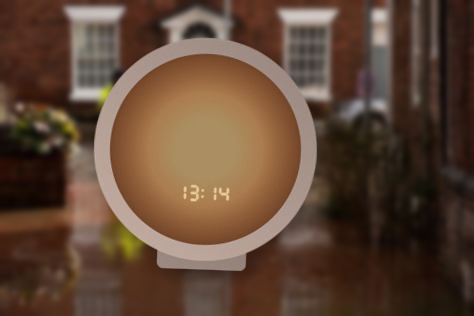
13:14
